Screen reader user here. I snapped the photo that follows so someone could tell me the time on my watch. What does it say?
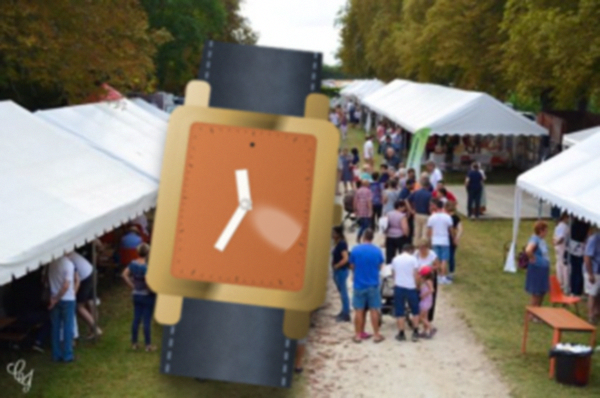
11:34
